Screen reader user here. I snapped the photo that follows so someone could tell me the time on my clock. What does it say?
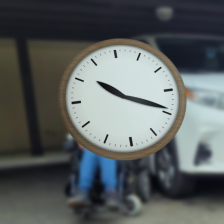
10:19
